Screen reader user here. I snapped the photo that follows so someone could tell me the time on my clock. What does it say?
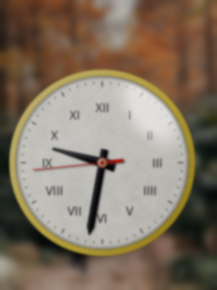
9:31:44
